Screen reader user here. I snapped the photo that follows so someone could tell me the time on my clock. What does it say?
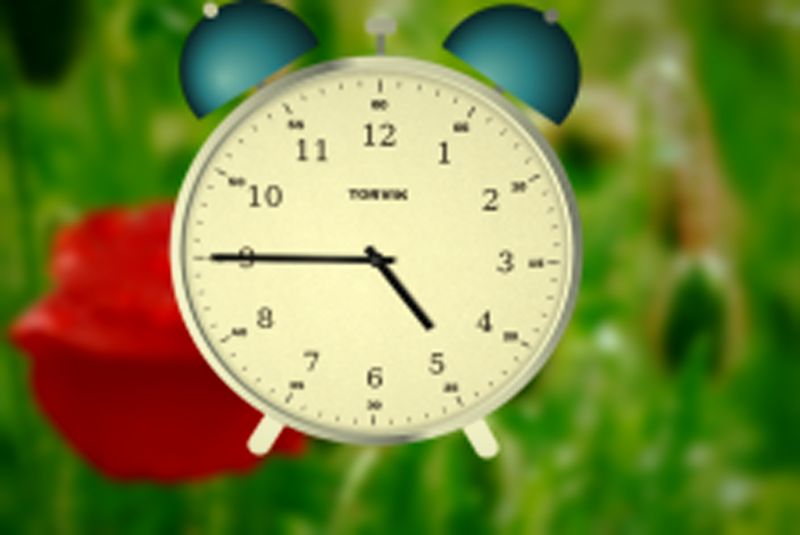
4:45
